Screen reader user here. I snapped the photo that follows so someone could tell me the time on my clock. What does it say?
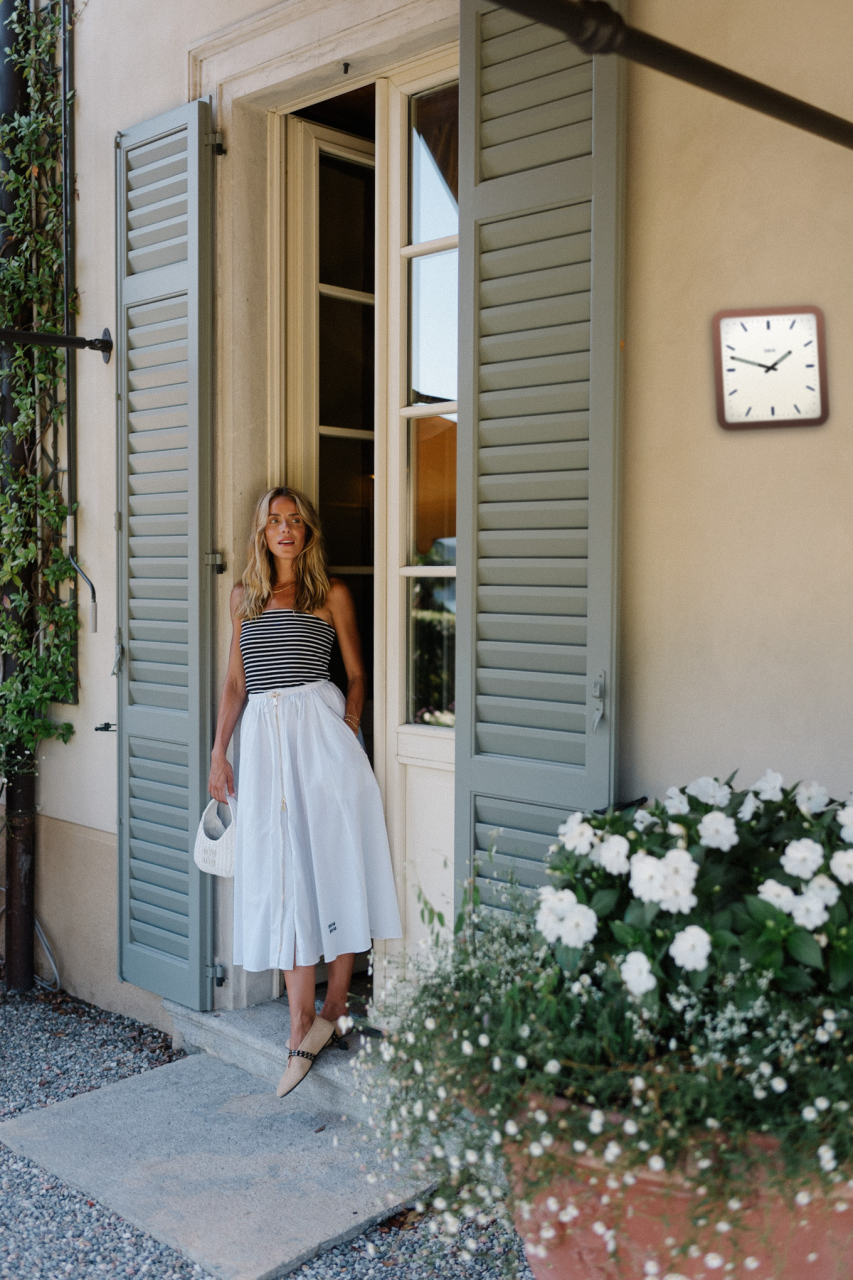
1:48
